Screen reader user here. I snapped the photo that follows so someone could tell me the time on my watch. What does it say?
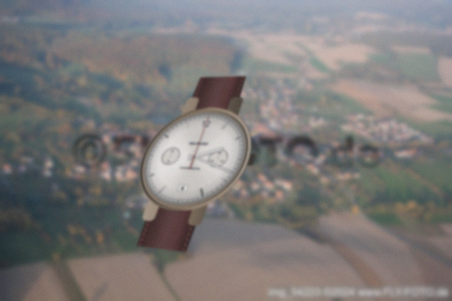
2:18
